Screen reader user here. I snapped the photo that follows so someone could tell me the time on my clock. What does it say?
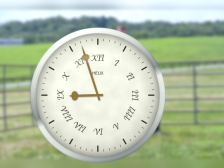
8:57
